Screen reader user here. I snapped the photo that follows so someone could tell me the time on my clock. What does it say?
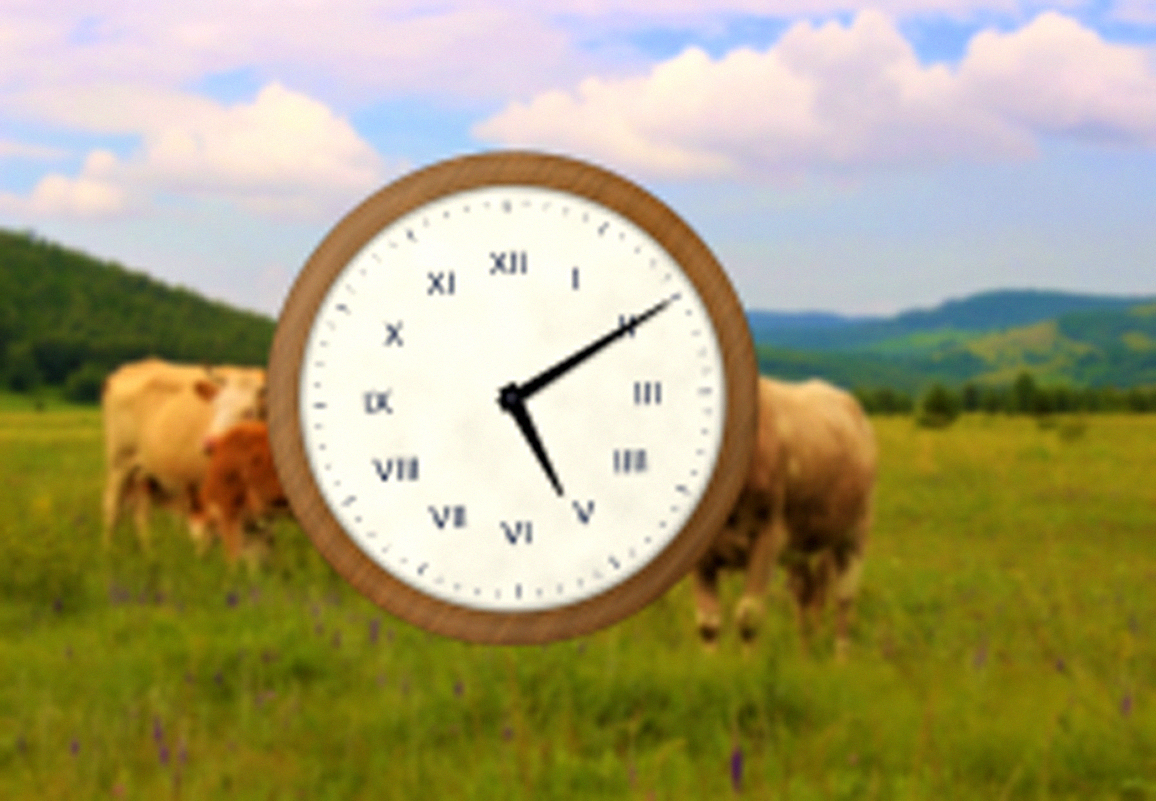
5:10
